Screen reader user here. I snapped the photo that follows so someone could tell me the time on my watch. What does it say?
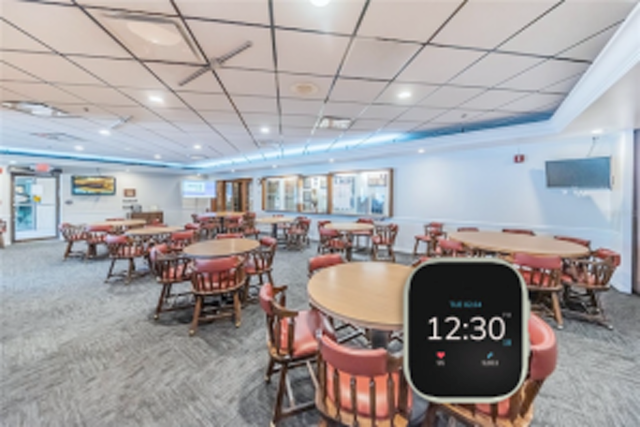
12:30
